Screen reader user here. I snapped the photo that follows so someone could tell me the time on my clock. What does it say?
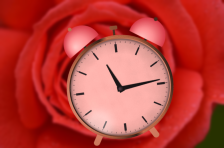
11:14
